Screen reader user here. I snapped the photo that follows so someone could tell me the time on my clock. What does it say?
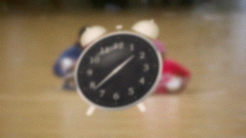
1:38
